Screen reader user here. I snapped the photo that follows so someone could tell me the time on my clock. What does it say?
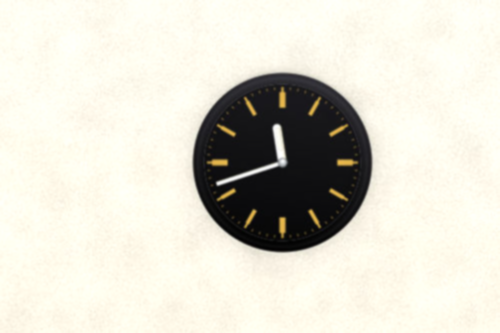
11:42
